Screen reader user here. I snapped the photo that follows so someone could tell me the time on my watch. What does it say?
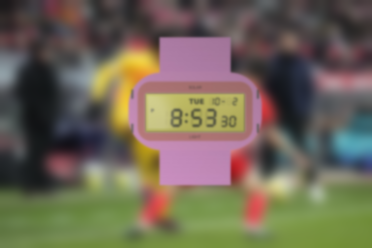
8:53:30
